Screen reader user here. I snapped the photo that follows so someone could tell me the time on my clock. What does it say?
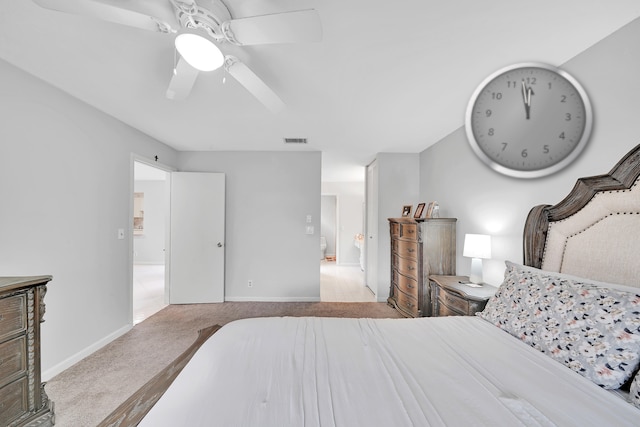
11:58
